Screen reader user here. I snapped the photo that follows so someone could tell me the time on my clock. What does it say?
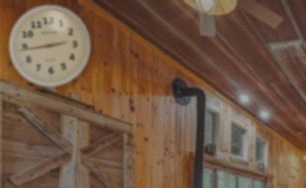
2:44
